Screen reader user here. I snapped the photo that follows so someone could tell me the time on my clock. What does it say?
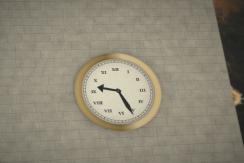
9:26
